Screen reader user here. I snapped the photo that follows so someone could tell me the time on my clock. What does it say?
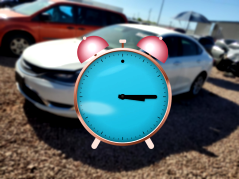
3:15
